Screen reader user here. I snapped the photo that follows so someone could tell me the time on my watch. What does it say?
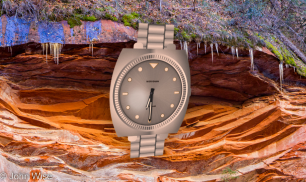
6:30
